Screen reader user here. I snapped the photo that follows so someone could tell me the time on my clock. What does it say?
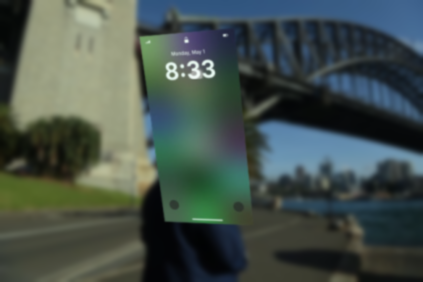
8:33
